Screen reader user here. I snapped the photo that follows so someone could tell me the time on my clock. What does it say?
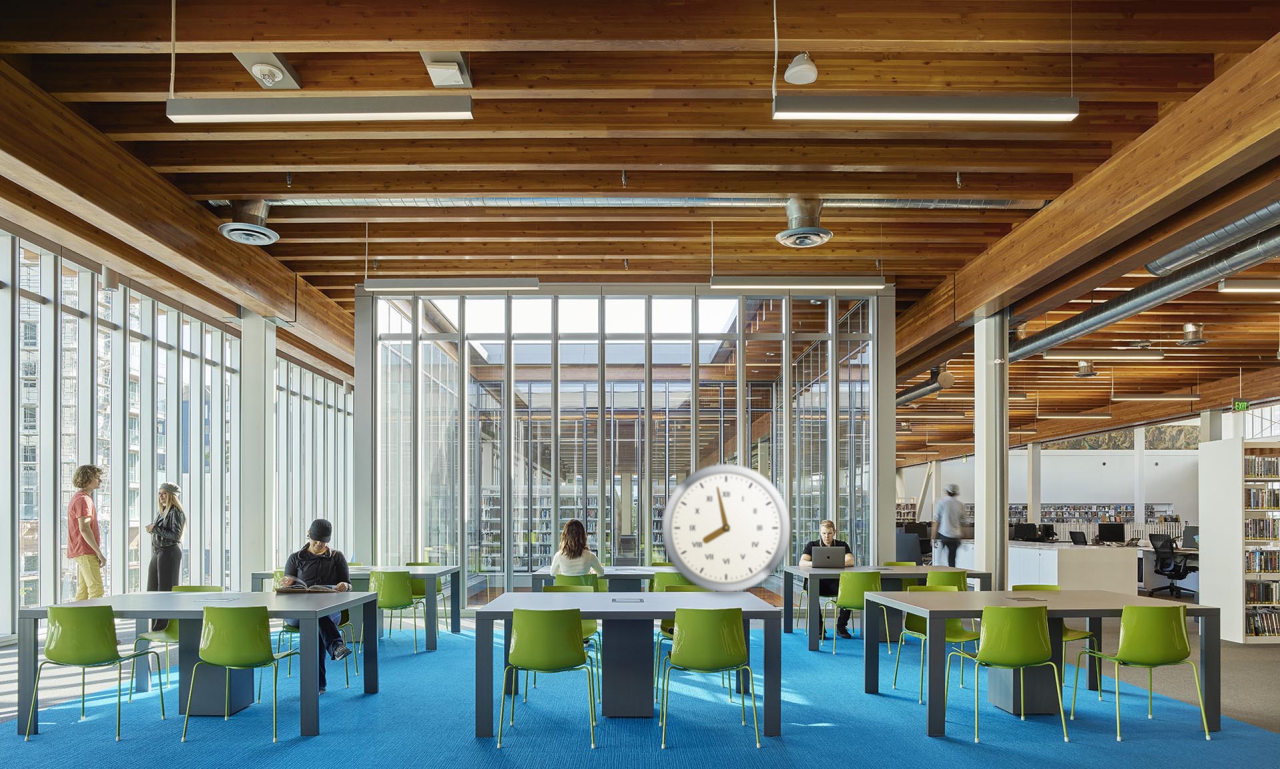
7:58
